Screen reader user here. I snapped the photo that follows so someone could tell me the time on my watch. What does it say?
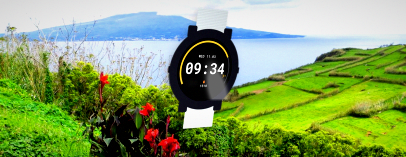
9:34
